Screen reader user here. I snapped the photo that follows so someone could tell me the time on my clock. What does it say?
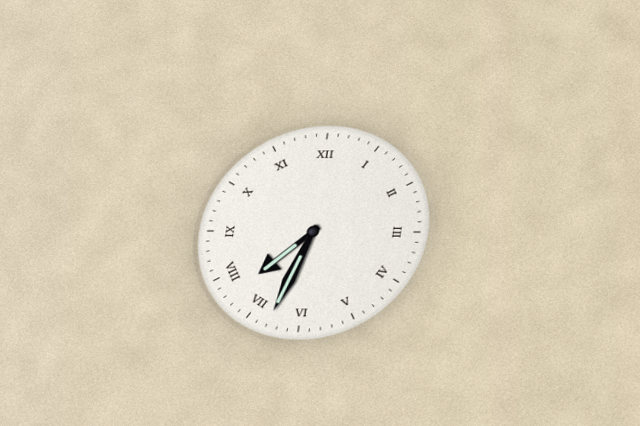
7:33
